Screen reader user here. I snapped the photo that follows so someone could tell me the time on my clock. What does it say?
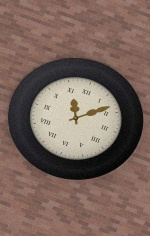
11:08
